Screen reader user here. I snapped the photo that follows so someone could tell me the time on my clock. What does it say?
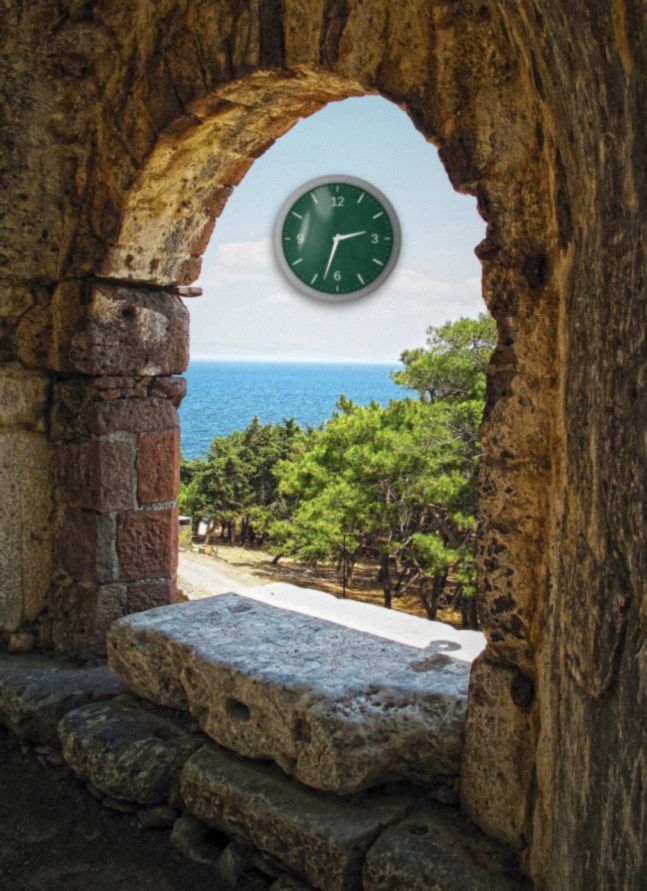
2:33
